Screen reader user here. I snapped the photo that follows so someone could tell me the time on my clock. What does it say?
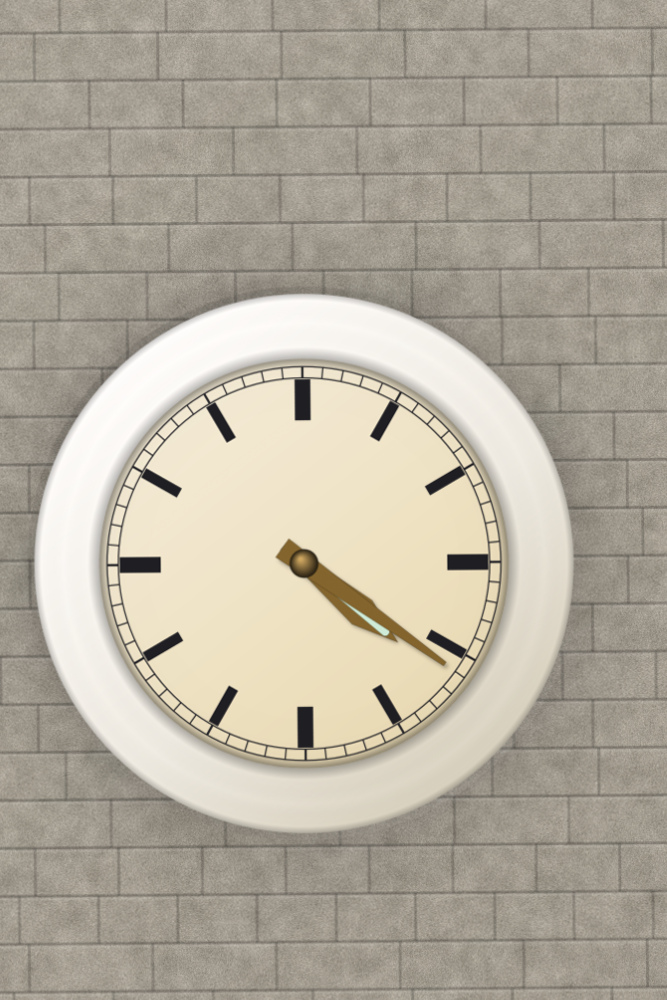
4:21
